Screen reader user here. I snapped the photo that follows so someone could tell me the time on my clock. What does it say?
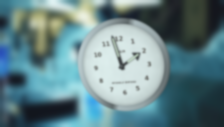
1:58
